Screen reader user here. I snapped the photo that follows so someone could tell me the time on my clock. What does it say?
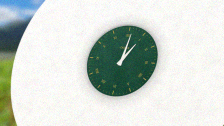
1:01
